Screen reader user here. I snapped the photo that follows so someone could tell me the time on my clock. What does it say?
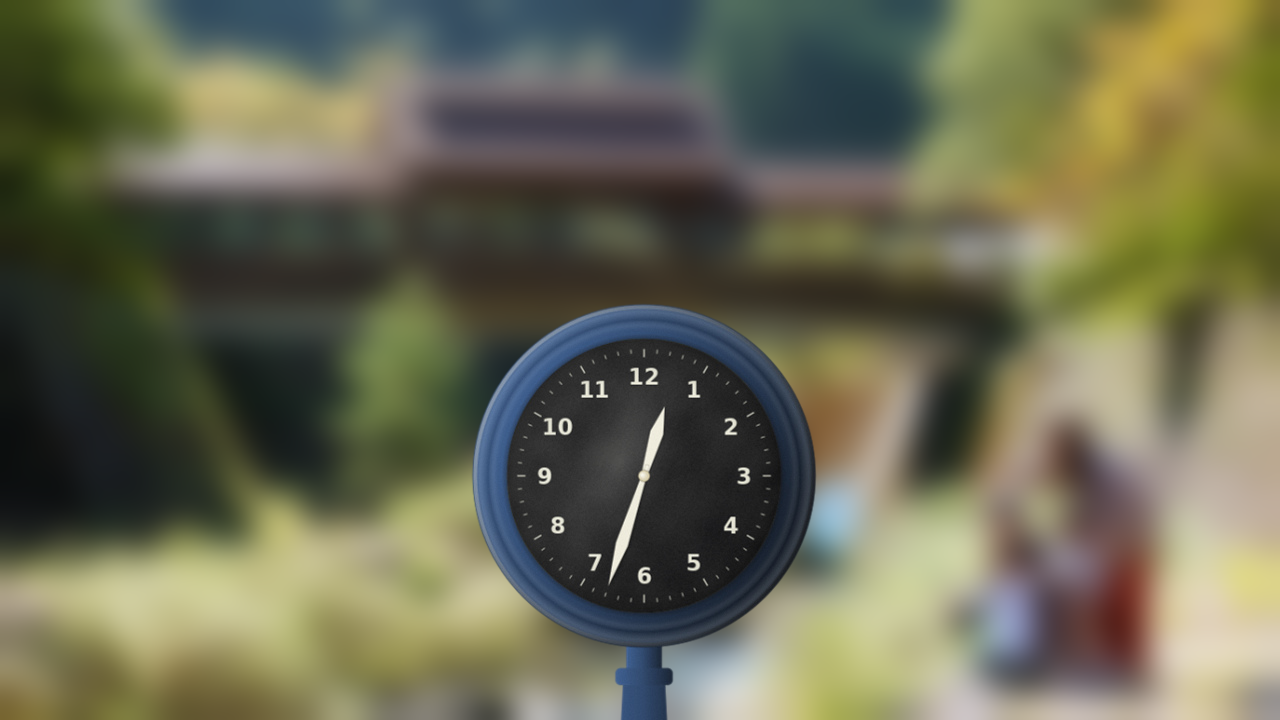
12:33
